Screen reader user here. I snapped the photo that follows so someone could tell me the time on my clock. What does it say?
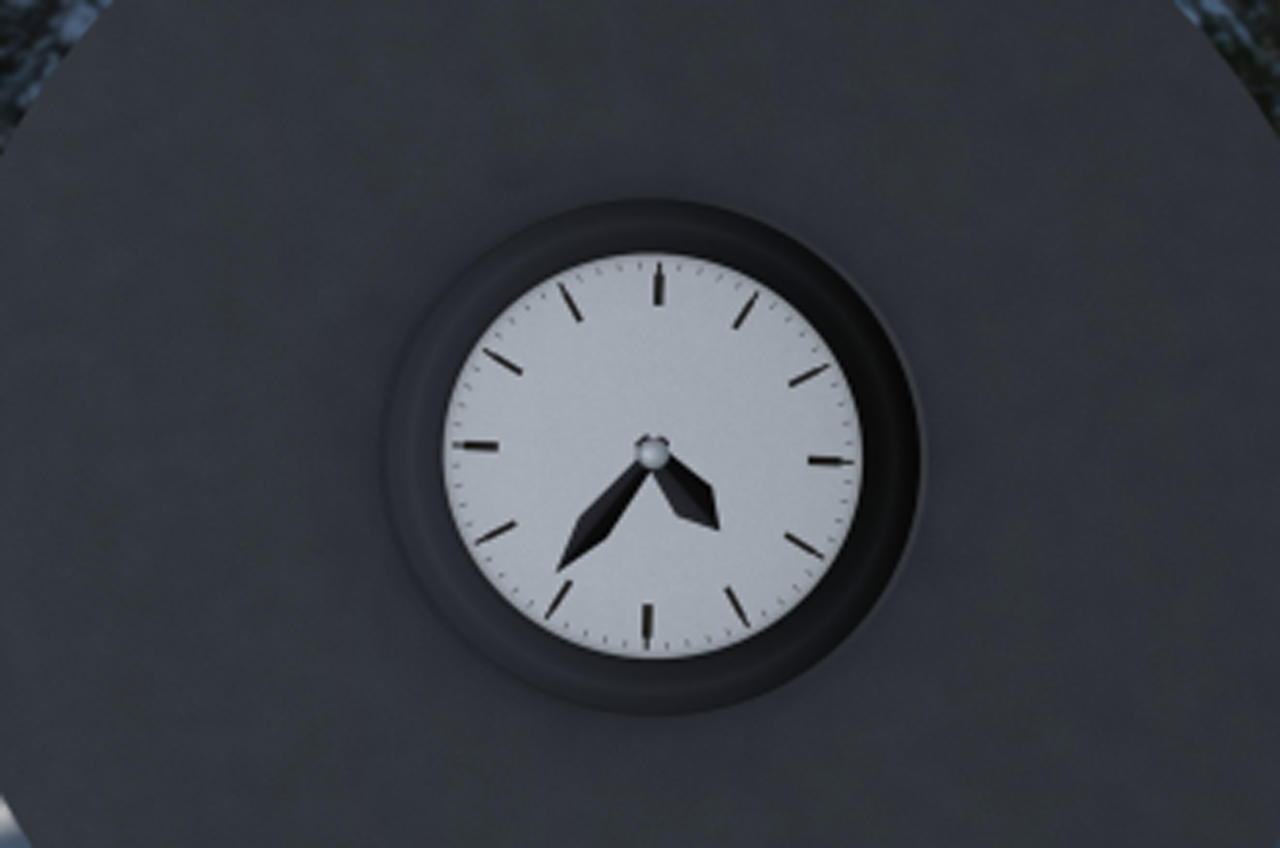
4:36
